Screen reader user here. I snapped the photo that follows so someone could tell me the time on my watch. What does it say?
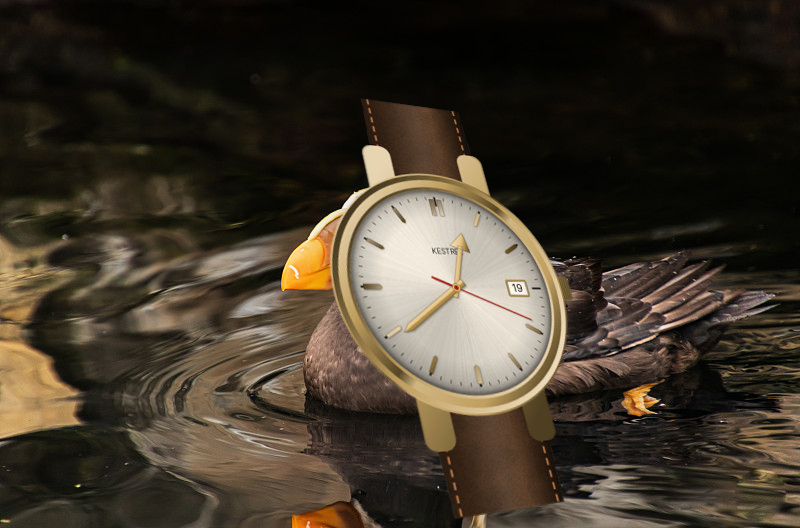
12:39:19
